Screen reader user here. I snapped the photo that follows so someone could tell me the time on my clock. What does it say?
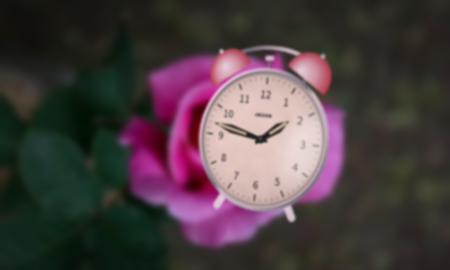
1:47
